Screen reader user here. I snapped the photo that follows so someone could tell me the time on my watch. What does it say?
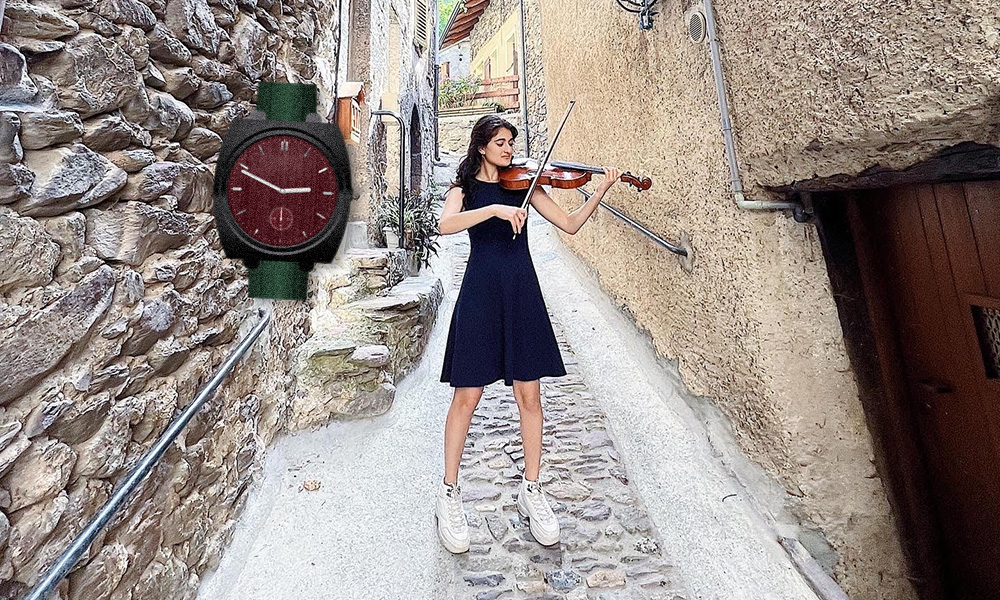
2:49
